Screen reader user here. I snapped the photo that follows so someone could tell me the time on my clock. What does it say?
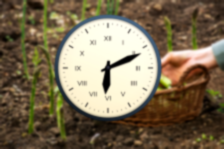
6:11
